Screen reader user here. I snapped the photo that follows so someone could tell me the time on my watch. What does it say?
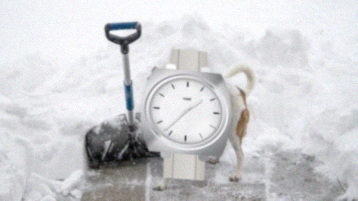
1:37
